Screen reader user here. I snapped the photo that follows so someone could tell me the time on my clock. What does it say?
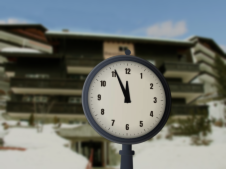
11:56
